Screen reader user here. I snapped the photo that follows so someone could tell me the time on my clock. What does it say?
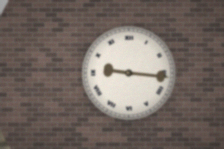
9:16
